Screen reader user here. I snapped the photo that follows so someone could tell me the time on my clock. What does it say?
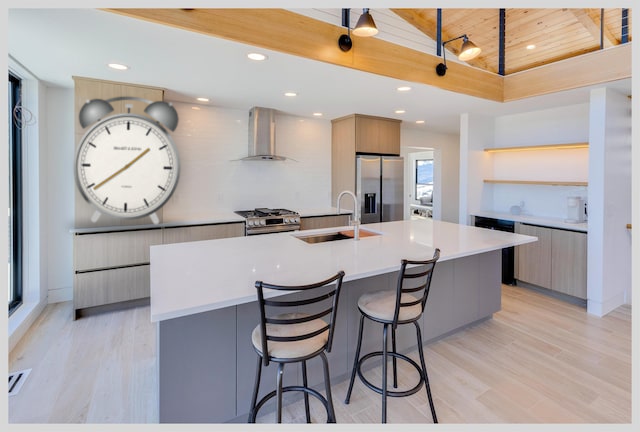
1:39
